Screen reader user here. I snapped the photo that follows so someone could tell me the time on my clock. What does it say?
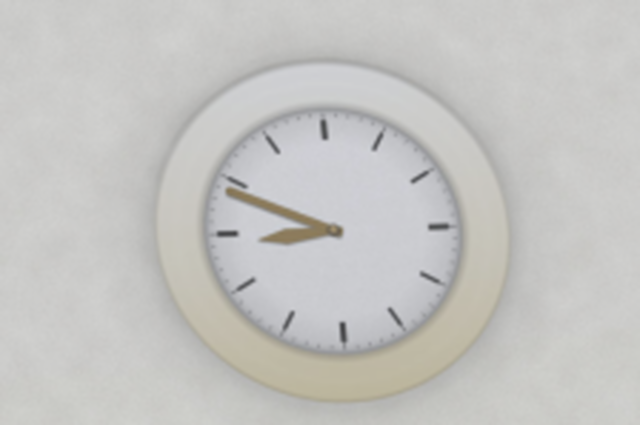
8:49
